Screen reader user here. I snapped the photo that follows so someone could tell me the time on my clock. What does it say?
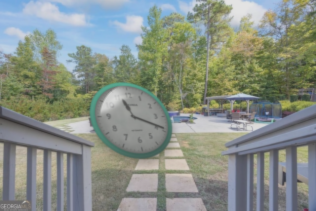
11:19
